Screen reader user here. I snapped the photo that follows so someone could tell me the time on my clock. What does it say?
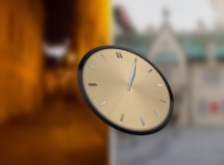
1:05
